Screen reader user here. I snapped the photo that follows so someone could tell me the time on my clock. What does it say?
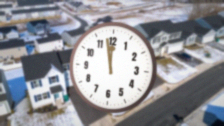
11:58
